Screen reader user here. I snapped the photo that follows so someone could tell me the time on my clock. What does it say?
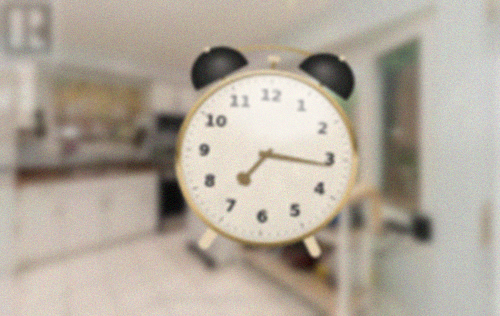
7:16
